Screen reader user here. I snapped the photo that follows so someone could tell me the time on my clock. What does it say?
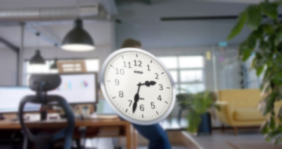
2:33
